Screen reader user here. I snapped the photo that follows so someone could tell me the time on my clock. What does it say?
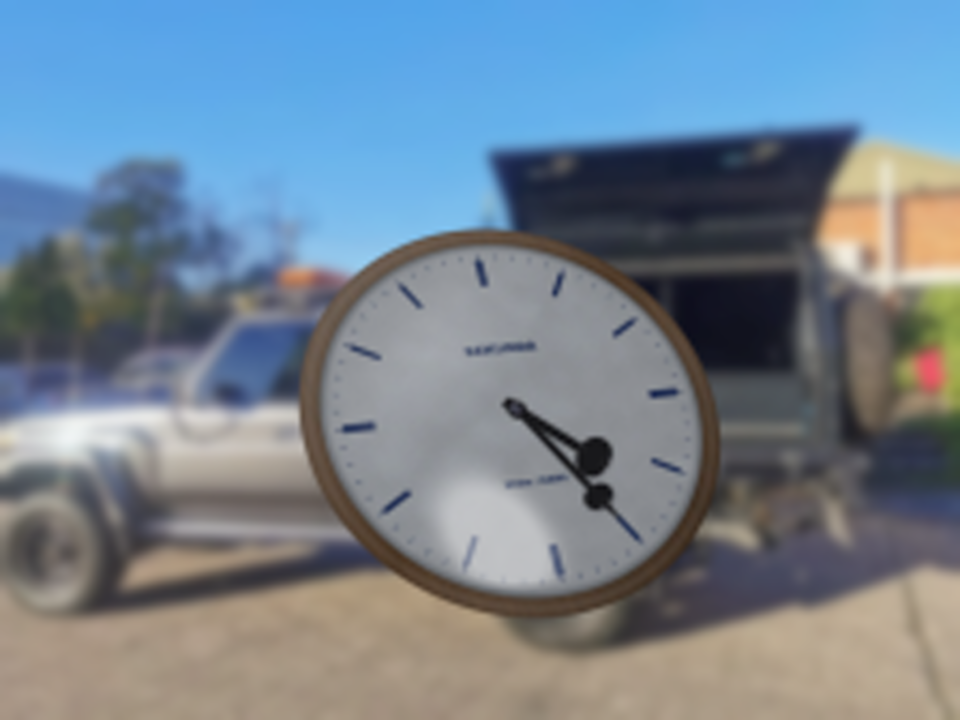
4:25
